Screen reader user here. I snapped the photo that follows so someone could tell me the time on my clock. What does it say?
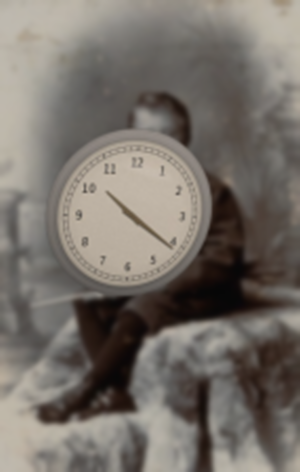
10:21
